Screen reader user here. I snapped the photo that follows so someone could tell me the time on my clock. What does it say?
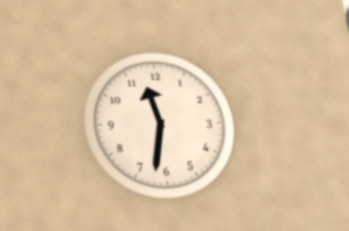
11:32
